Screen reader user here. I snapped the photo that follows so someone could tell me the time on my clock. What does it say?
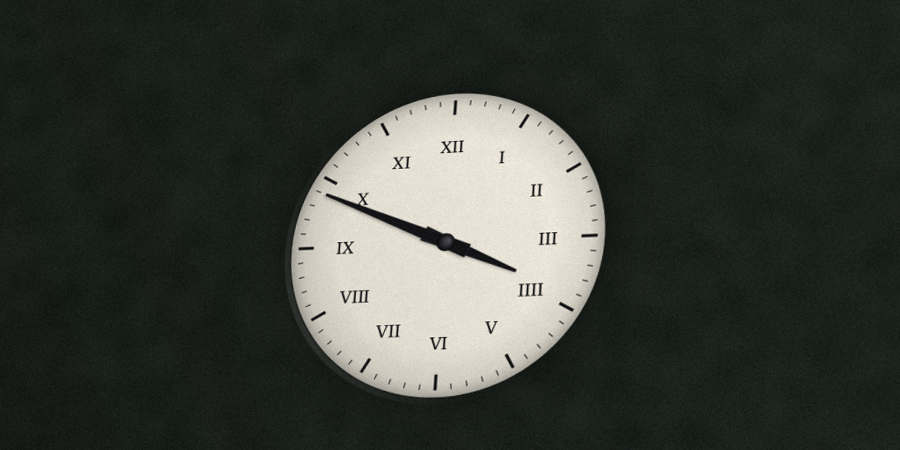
3:49
